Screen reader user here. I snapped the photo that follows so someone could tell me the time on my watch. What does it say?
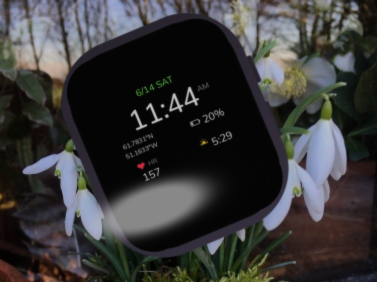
11:44
